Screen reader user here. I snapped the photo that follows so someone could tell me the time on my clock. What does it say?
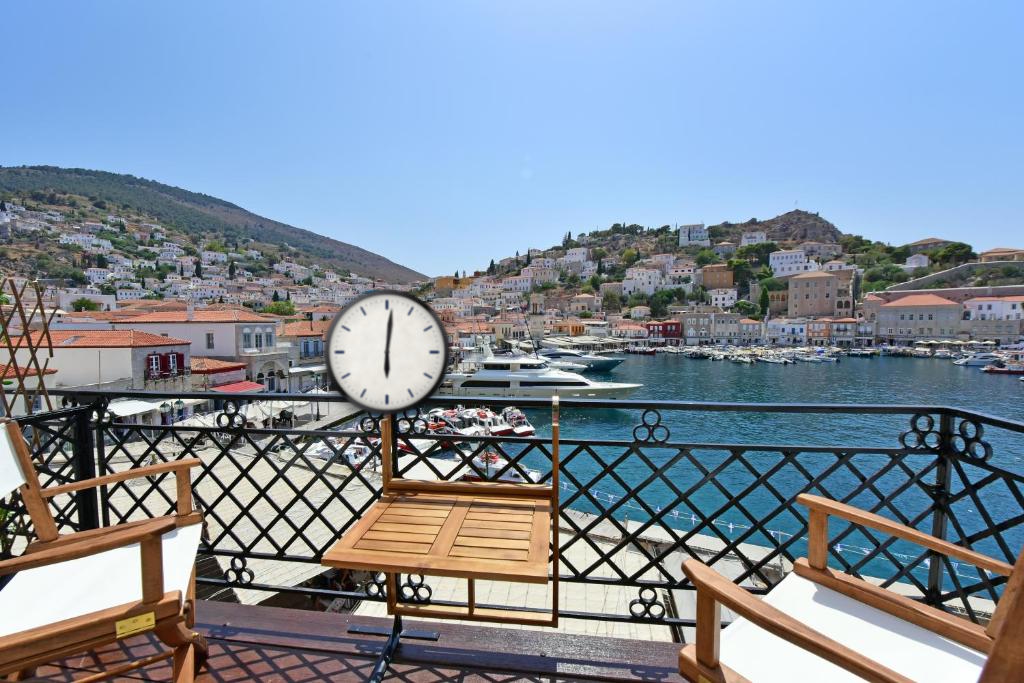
6:01
